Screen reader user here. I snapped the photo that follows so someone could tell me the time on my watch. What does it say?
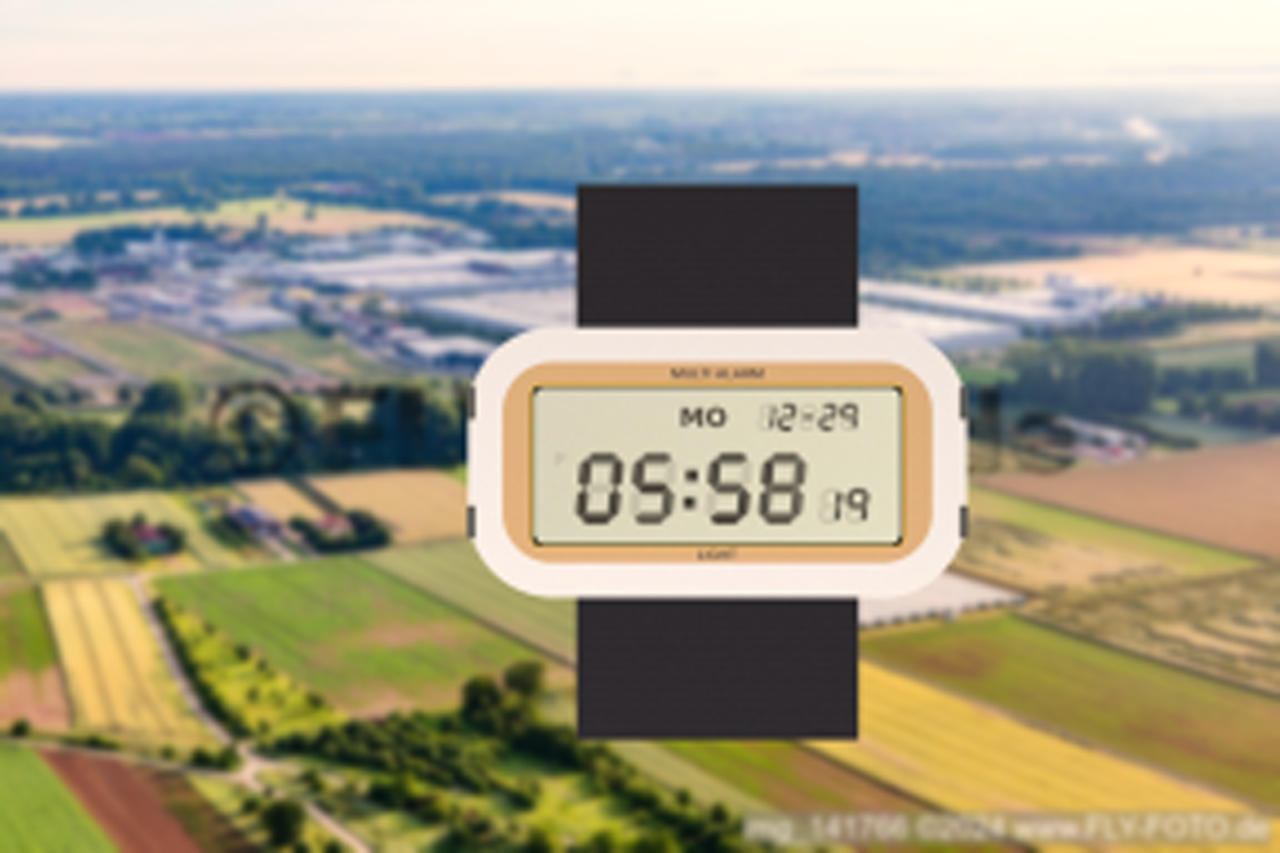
5:58:19
